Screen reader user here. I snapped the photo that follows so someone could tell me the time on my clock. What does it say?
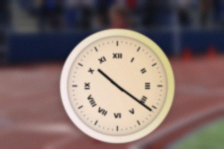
10:21
